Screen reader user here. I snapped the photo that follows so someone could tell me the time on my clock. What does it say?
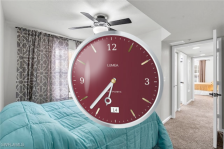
6:37
